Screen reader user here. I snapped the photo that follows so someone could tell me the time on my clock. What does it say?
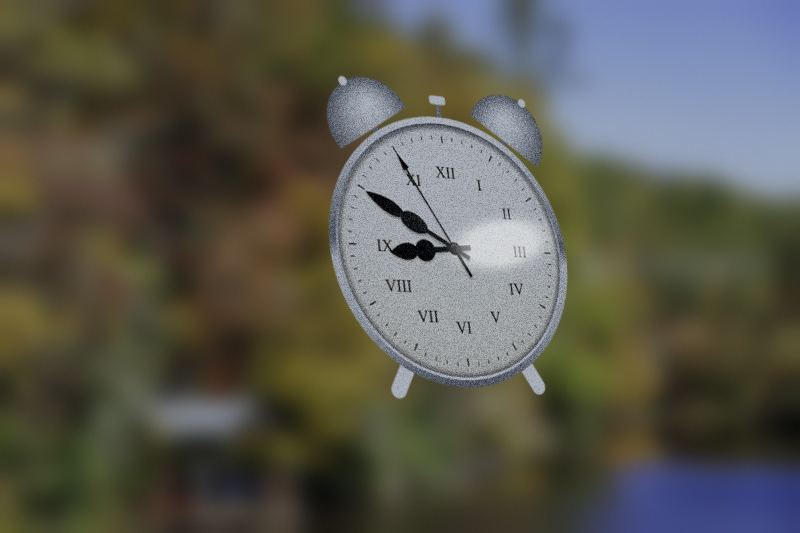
8:49:55
